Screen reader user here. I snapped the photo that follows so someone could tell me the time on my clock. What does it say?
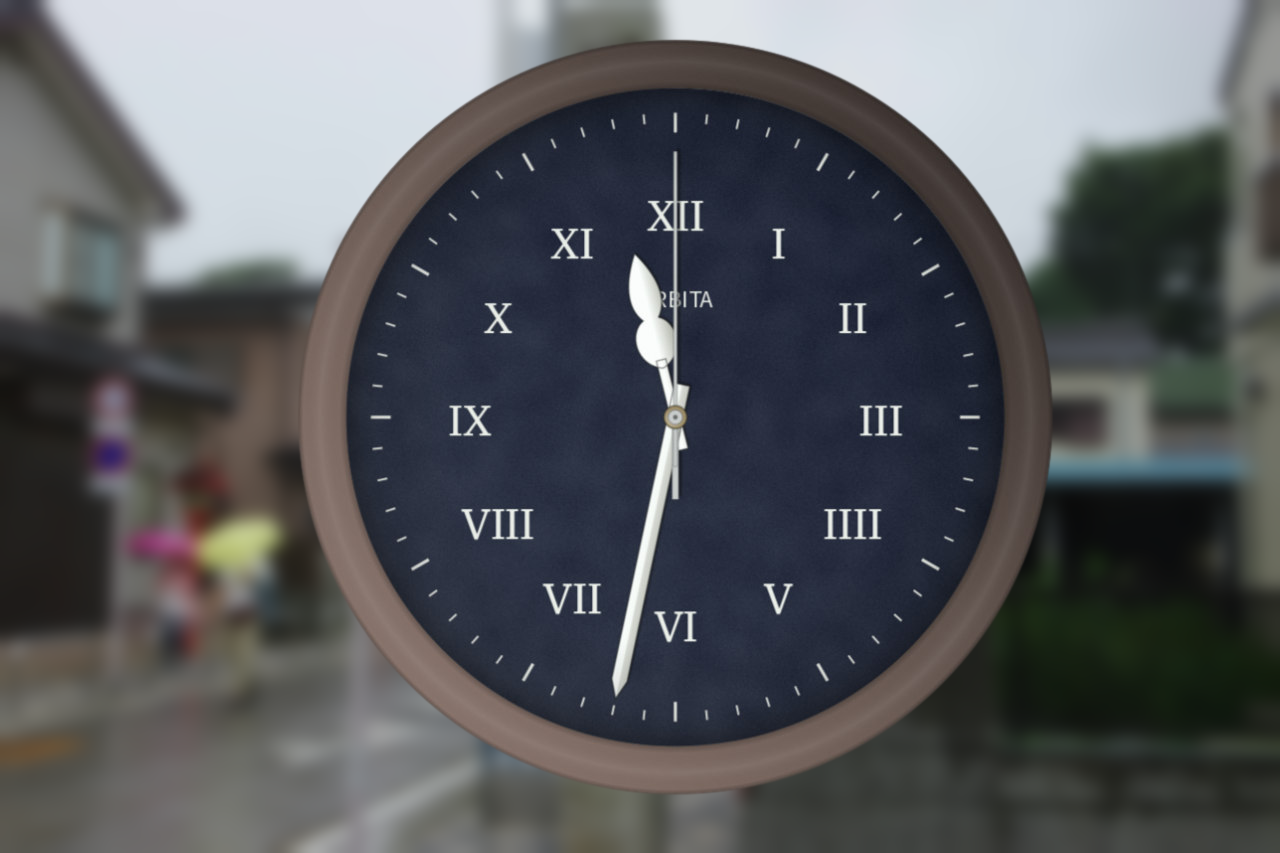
11:32:00
